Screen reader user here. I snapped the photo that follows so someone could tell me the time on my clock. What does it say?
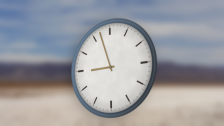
8:57
